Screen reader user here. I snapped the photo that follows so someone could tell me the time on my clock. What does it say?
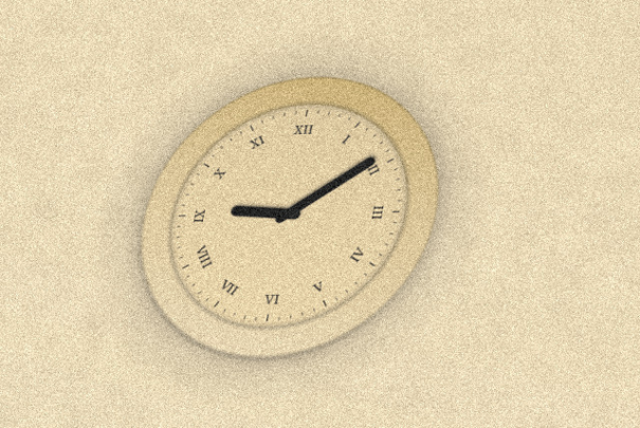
9:09
